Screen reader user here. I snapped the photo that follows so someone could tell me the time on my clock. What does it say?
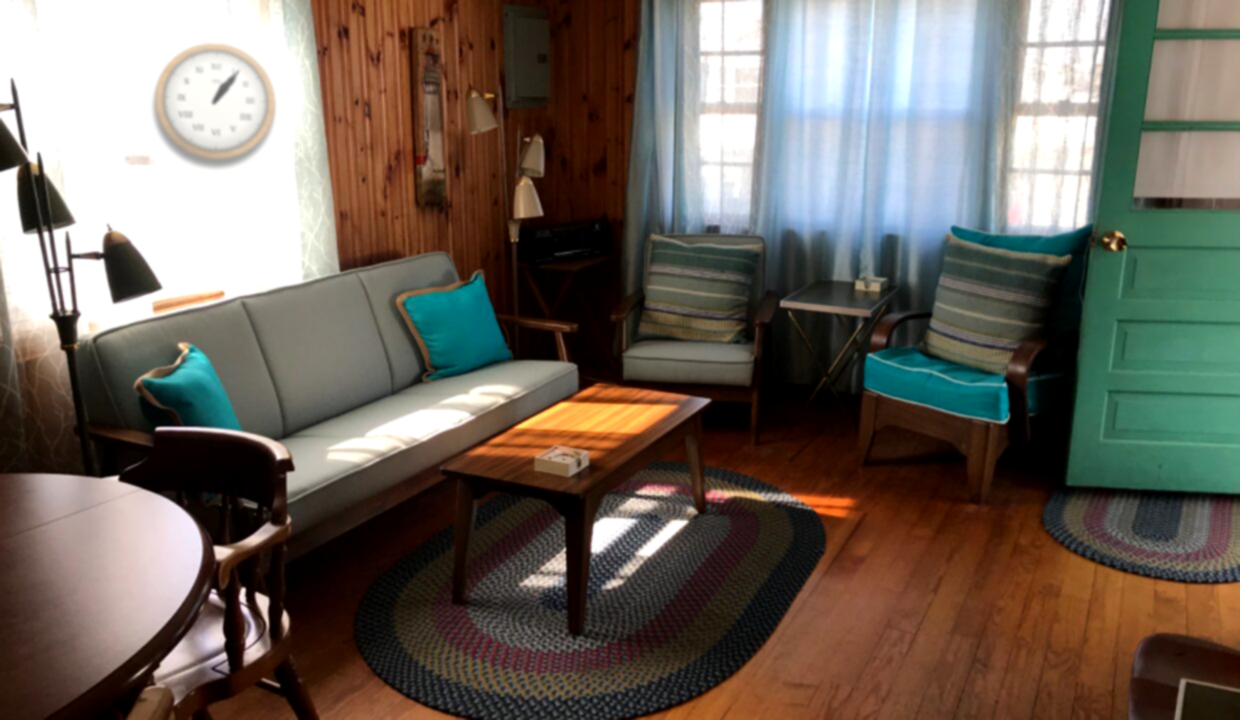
1:06
